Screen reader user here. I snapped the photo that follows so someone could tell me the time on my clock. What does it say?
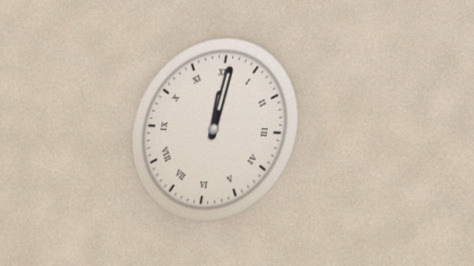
12:01
